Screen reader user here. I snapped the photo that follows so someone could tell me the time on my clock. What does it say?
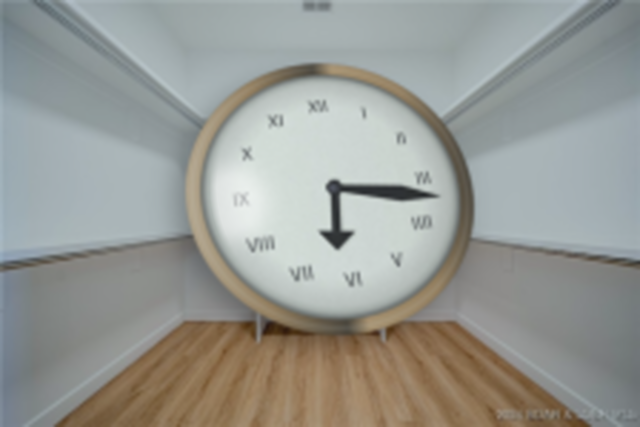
6:17
